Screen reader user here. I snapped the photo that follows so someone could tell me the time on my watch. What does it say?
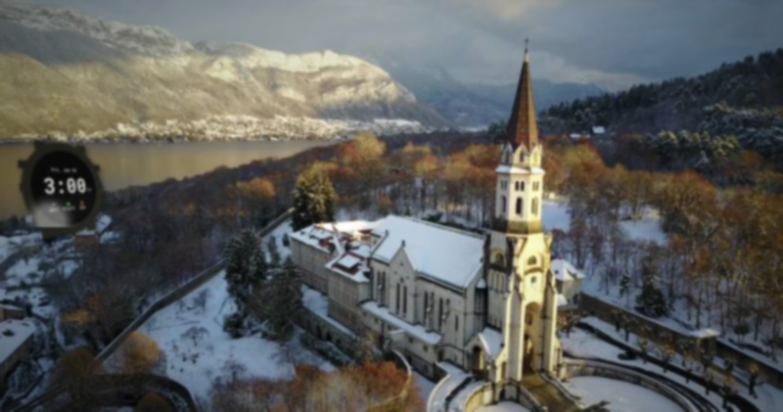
3:00
